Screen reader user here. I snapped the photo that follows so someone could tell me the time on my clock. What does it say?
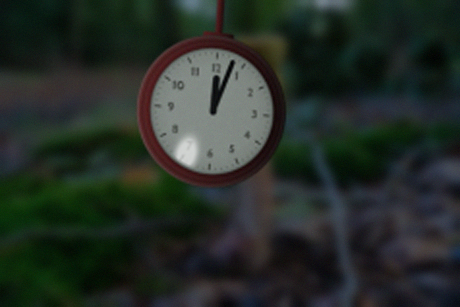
12:03
